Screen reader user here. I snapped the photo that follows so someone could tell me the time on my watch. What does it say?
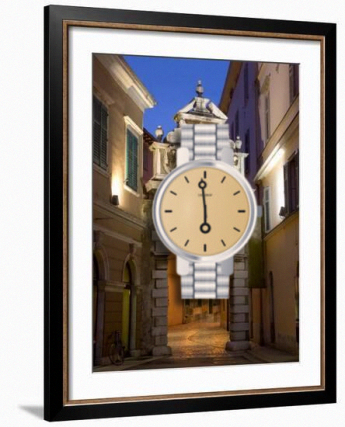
5:59
